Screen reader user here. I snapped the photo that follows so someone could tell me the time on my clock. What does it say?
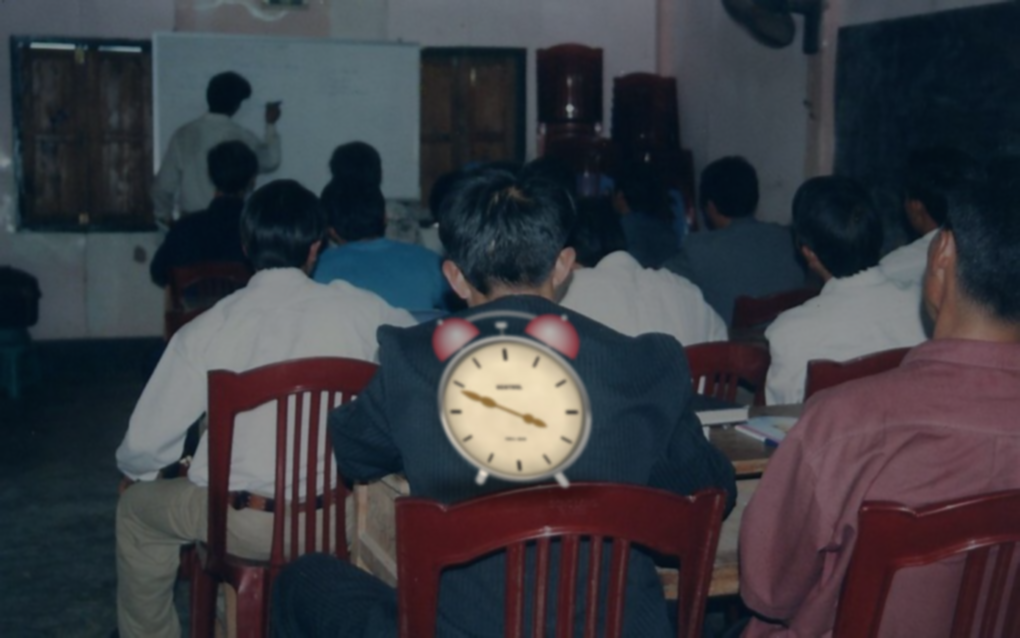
3:49
